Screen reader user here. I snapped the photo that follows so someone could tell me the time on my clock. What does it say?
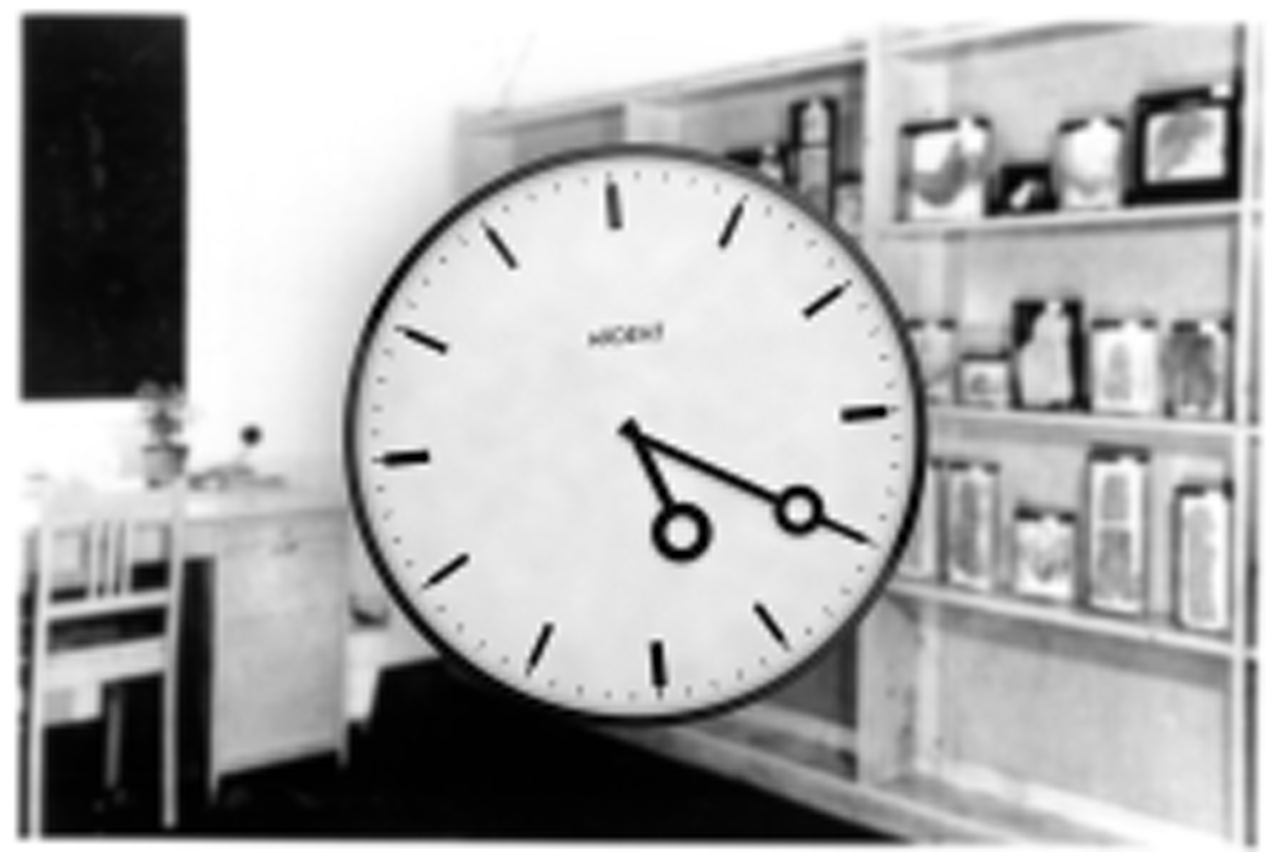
5:20
